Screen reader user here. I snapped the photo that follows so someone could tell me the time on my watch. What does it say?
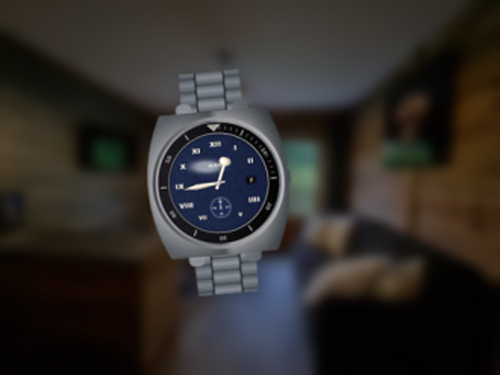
12:44
